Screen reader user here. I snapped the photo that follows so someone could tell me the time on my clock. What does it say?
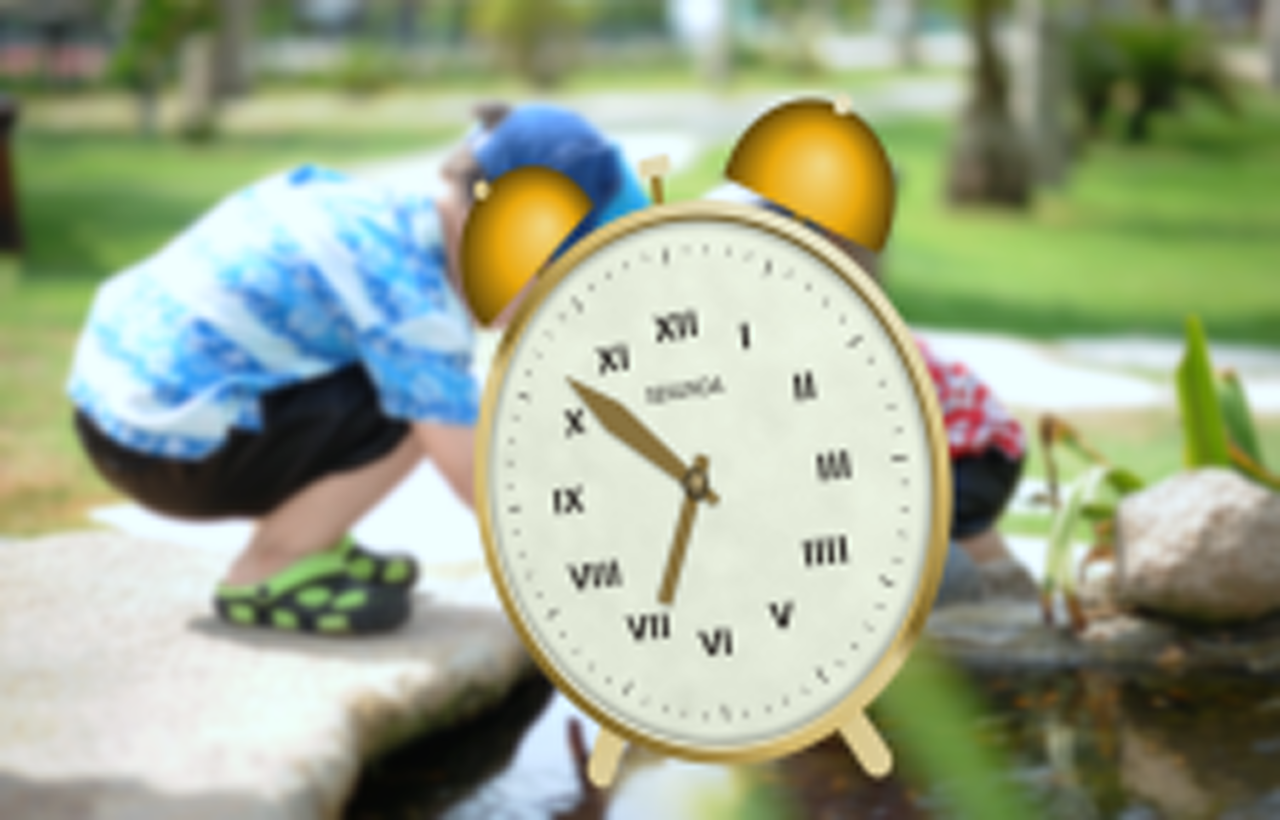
6:52
